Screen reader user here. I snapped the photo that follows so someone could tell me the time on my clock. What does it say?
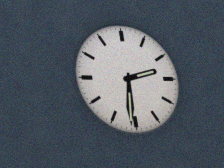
2:31
